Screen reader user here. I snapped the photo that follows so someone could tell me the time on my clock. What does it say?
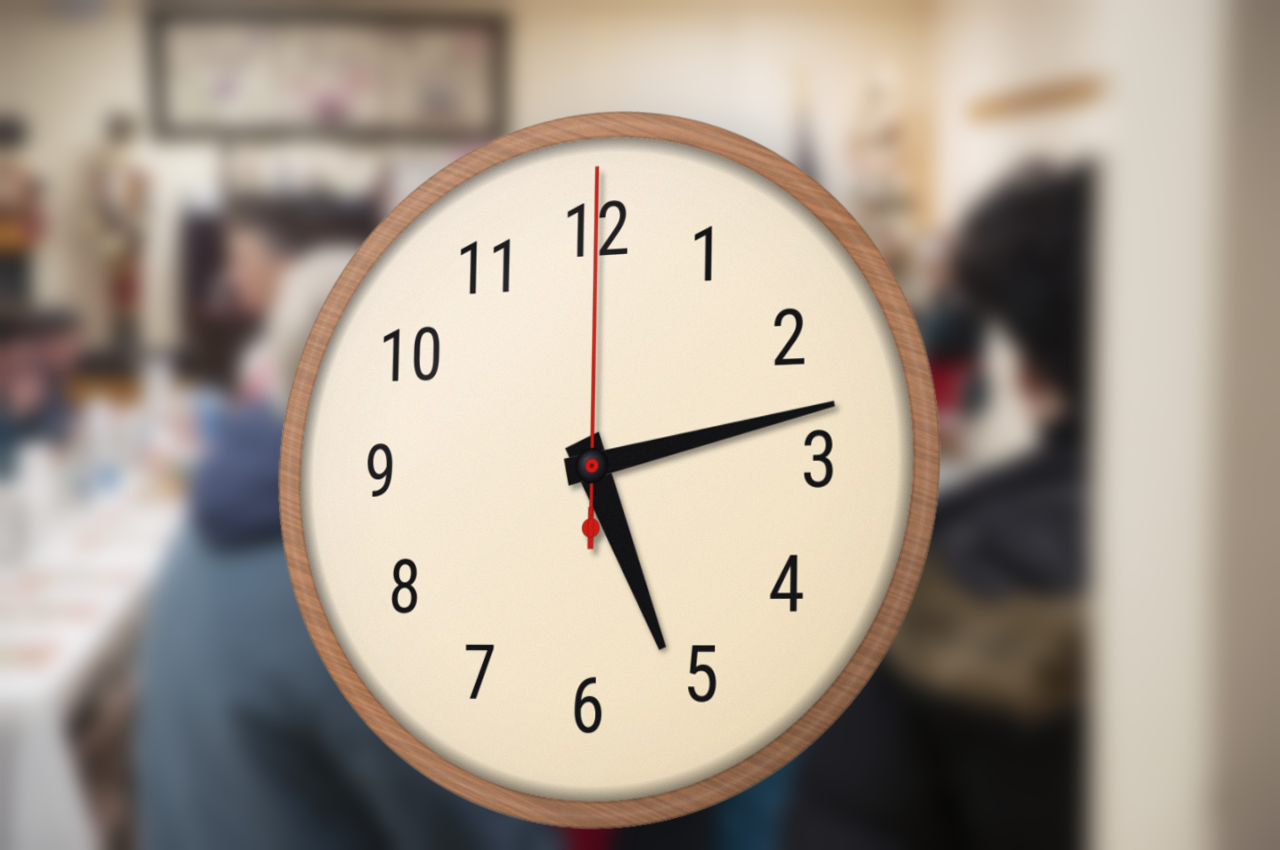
5:13:00
